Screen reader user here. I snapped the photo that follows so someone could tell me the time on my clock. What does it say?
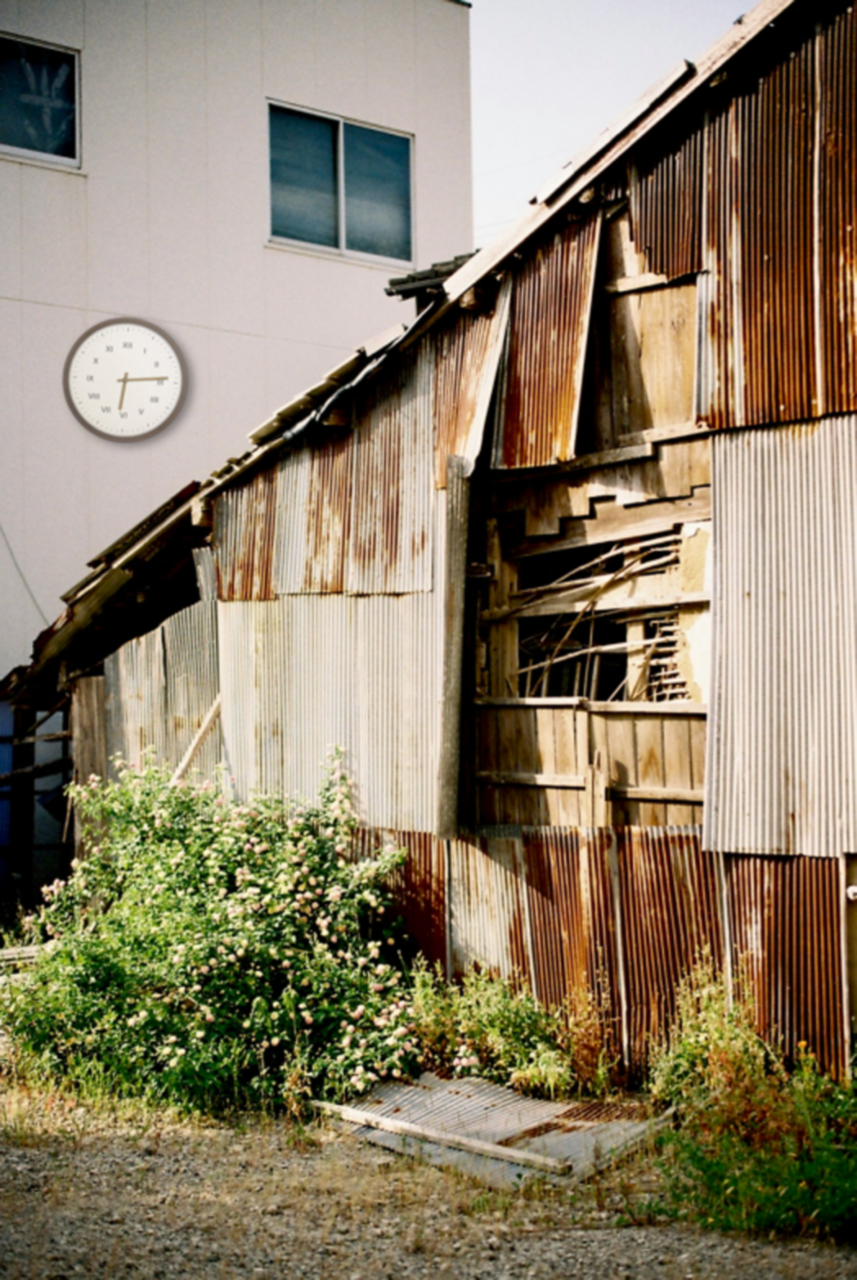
6:14
